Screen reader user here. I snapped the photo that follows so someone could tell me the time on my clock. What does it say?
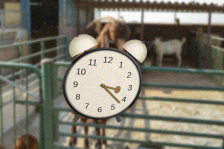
3:22
